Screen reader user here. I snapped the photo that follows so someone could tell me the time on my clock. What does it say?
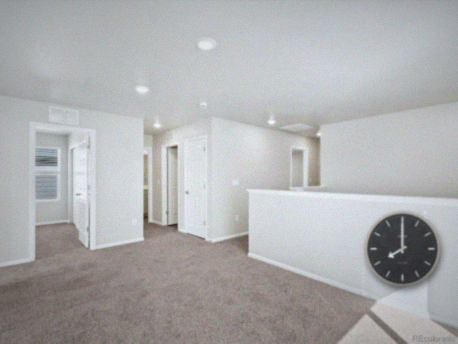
8:00
